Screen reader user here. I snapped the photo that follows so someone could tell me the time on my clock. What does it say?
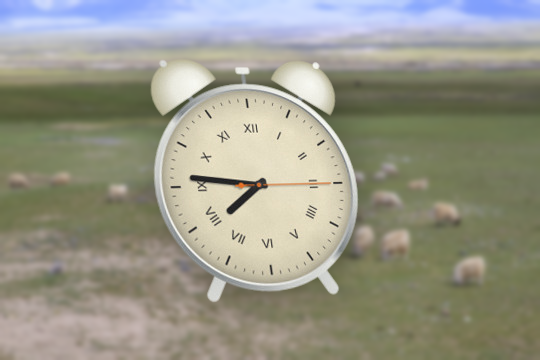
7:46:15
